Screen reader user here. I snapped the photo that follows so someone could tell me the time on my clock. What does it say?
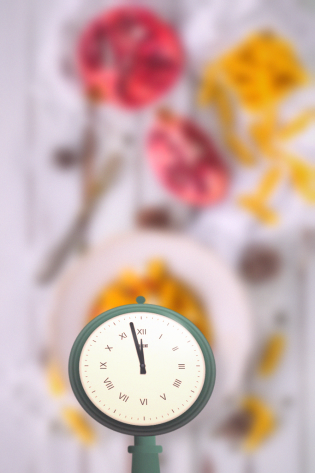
11:58
